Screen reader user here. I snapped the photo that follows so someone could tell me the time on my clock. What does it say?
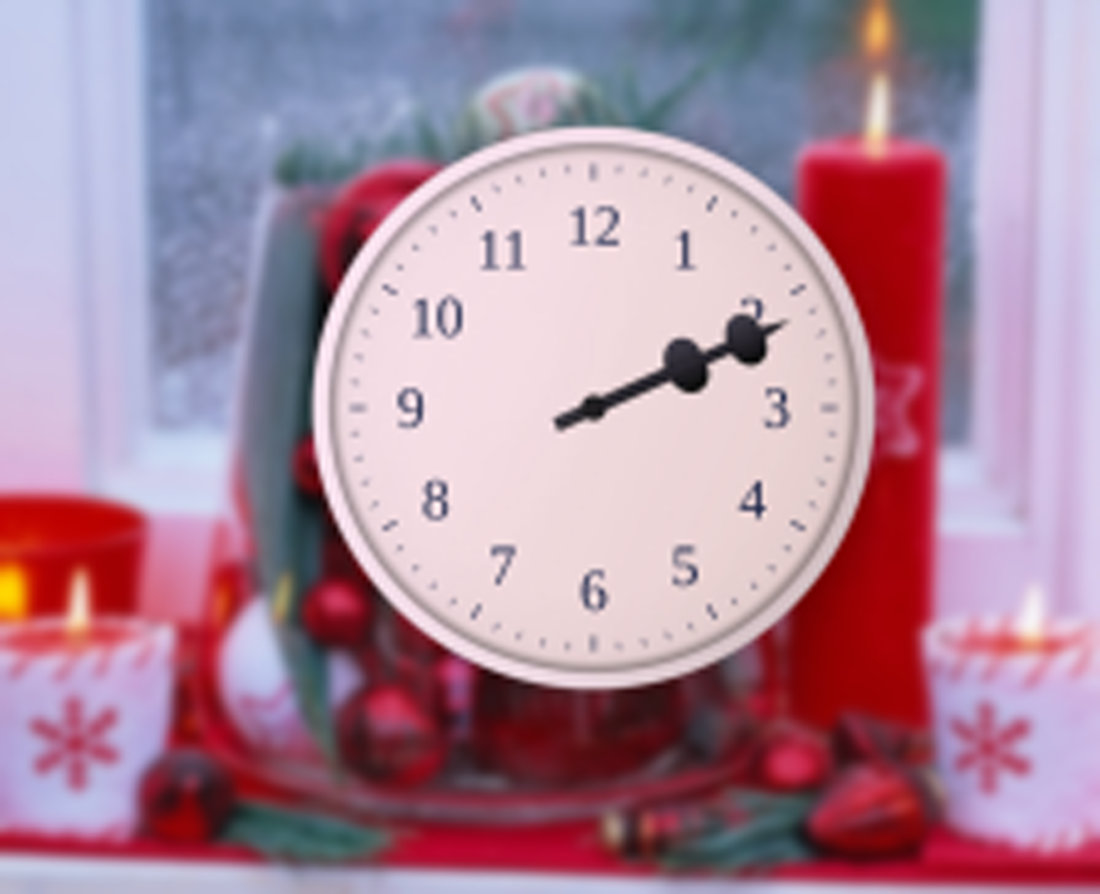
2:11
